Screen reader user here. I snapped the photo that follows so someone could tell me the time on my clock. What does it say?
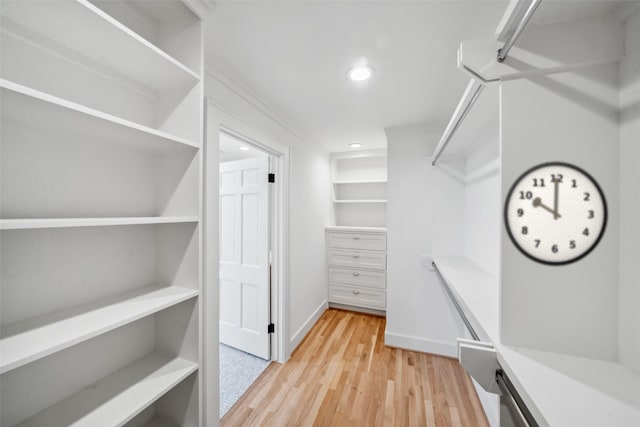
10:00
